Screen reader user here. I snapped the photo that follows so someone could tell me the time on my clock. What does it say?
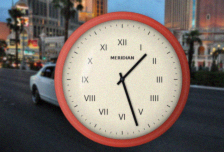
1:27
